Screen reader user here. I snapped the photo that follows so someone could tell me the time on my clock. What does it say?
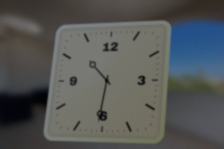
10:31
